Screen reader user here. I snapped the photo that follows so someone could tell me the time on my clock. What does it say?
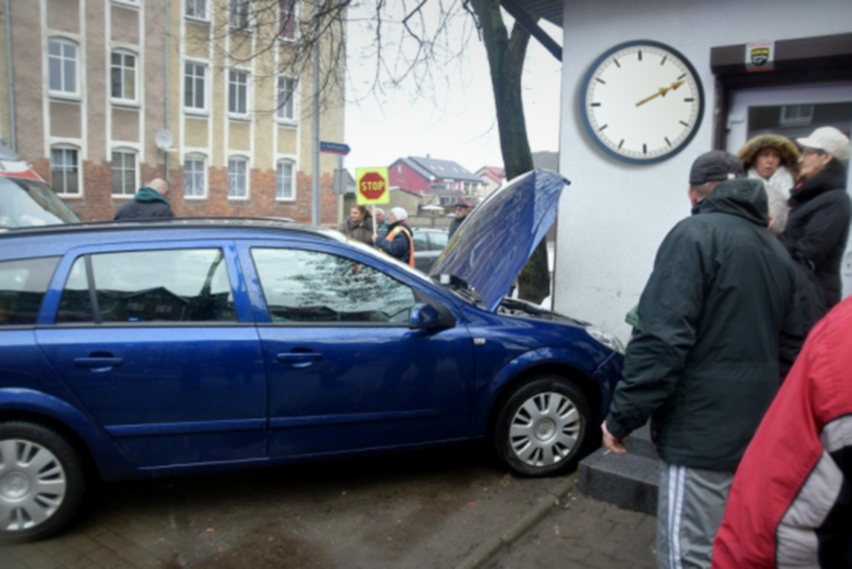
2:11
